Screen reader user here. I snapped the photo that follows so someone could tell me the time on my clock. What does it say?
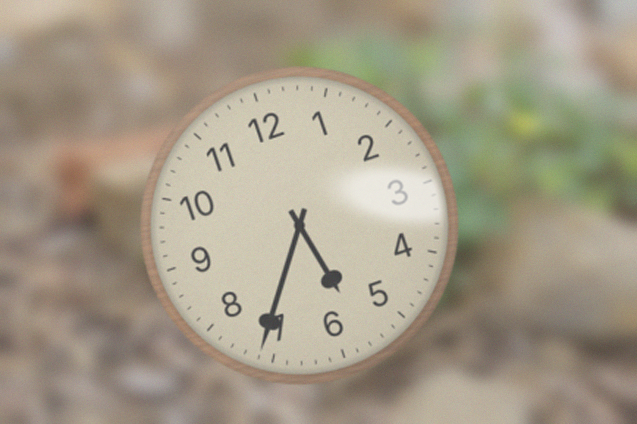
5:36
